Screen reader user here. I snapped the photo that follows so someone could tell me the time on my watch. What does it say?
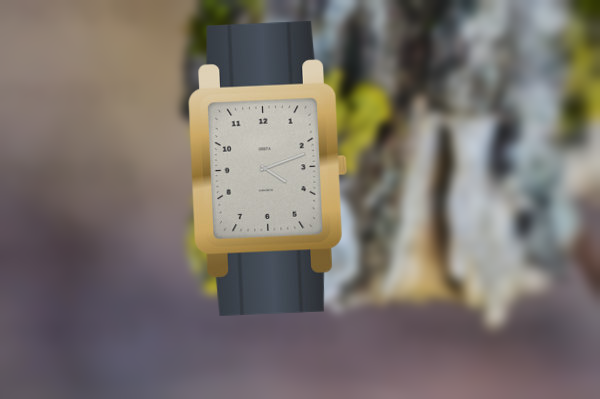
4:12
